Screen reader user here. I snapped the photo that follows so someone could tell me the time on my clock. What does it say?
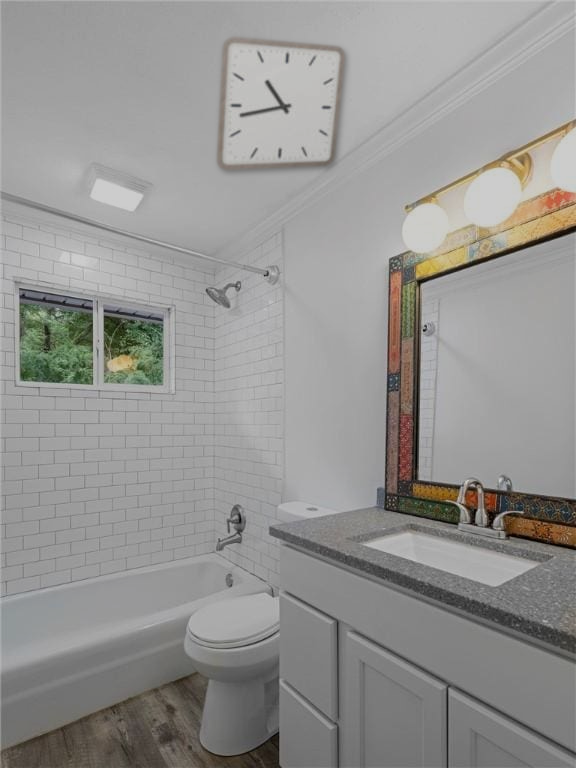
10:43
